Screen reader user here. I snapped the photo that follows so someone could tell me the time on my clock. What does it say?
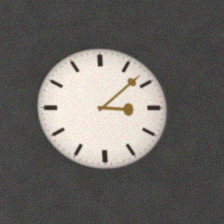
3:08
